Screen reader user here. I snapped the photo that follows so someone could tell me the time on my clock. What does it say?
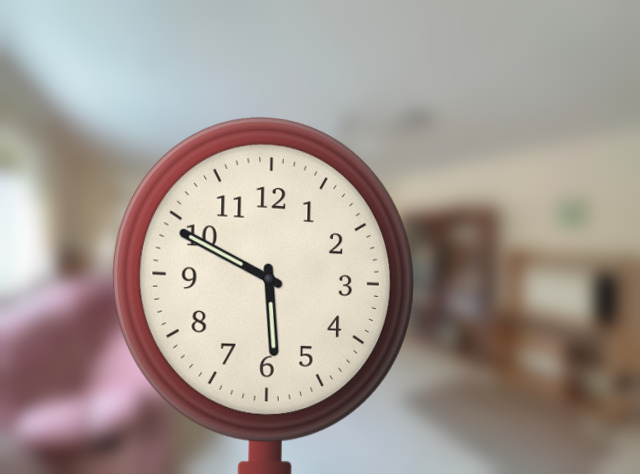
5:49
